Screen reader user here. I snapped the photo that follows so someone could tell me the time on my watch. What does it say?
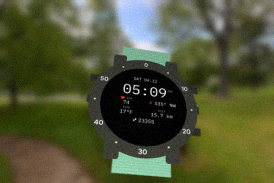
5:09
